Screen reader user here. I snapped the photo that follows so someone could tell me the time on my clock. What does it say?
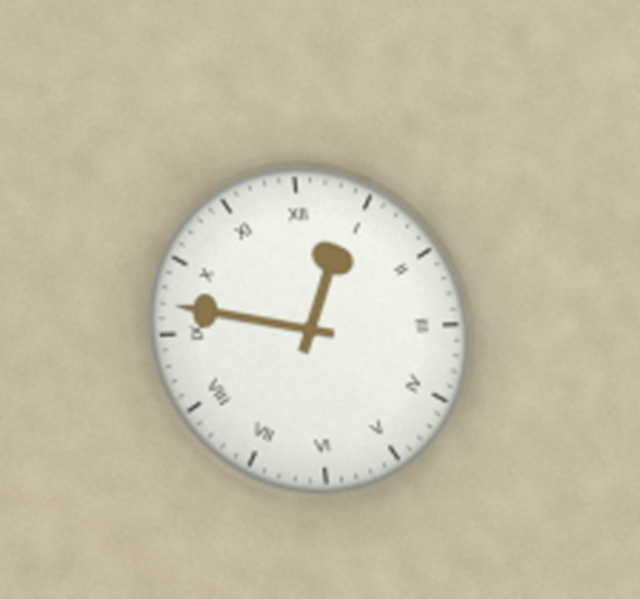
12:47
